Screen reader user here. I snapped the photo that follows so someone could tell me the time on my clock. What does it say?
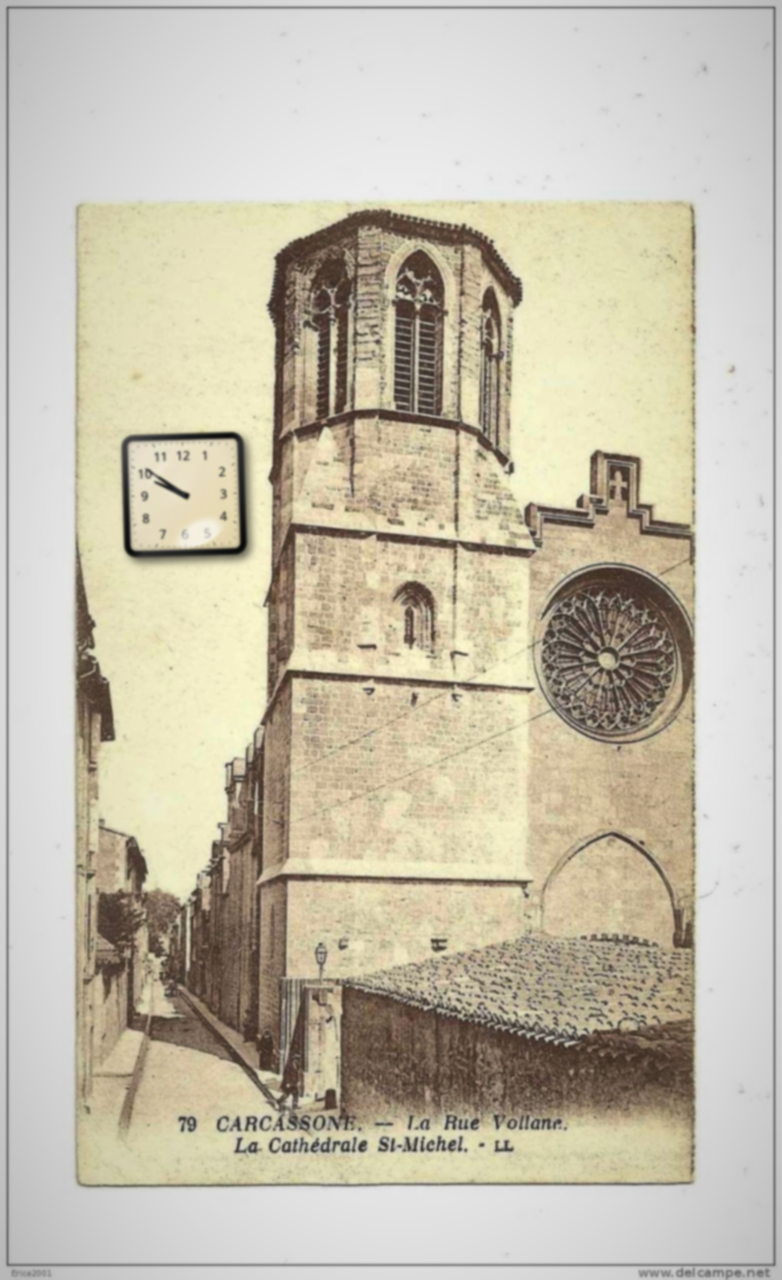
9:51
